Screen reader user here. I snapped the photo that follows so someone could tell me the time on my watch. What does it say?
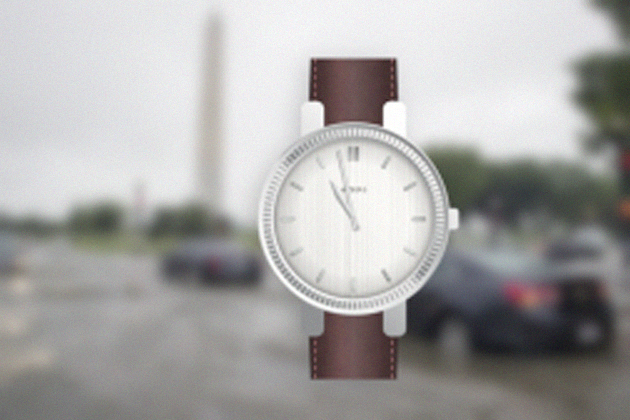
10:58
